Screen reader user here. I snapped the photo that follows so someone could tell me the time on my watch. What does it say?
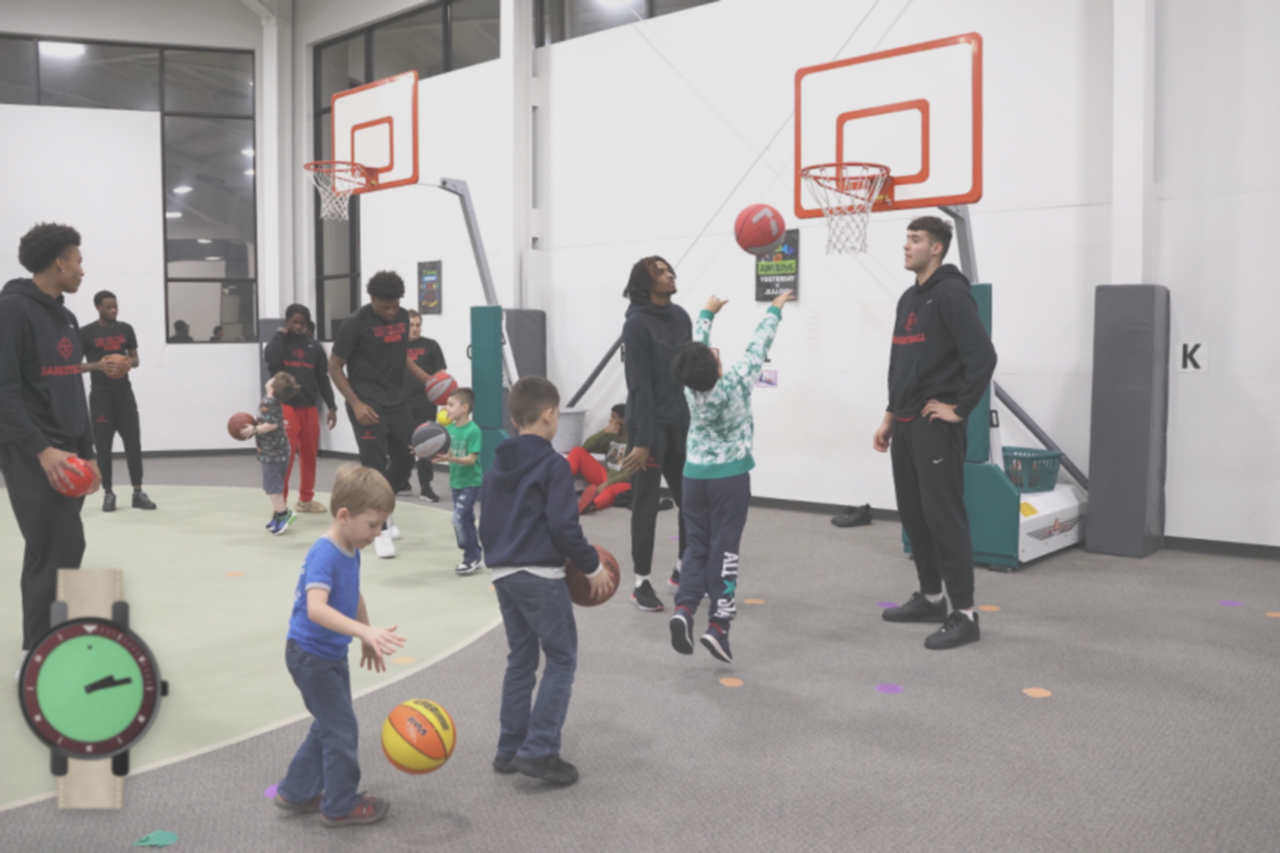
2:13
